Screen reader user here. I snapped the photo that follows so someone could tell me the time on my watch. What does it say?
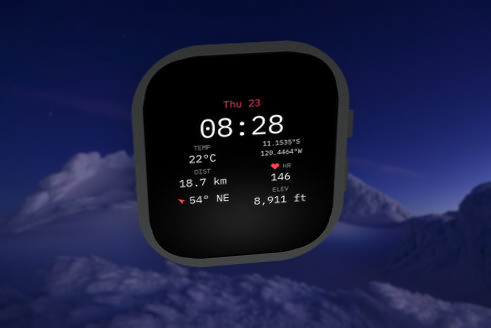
8:28
